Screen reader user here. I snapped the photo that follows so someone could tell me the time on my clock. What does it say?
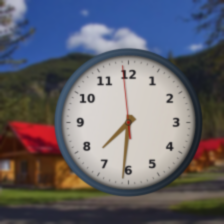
7:30:59
